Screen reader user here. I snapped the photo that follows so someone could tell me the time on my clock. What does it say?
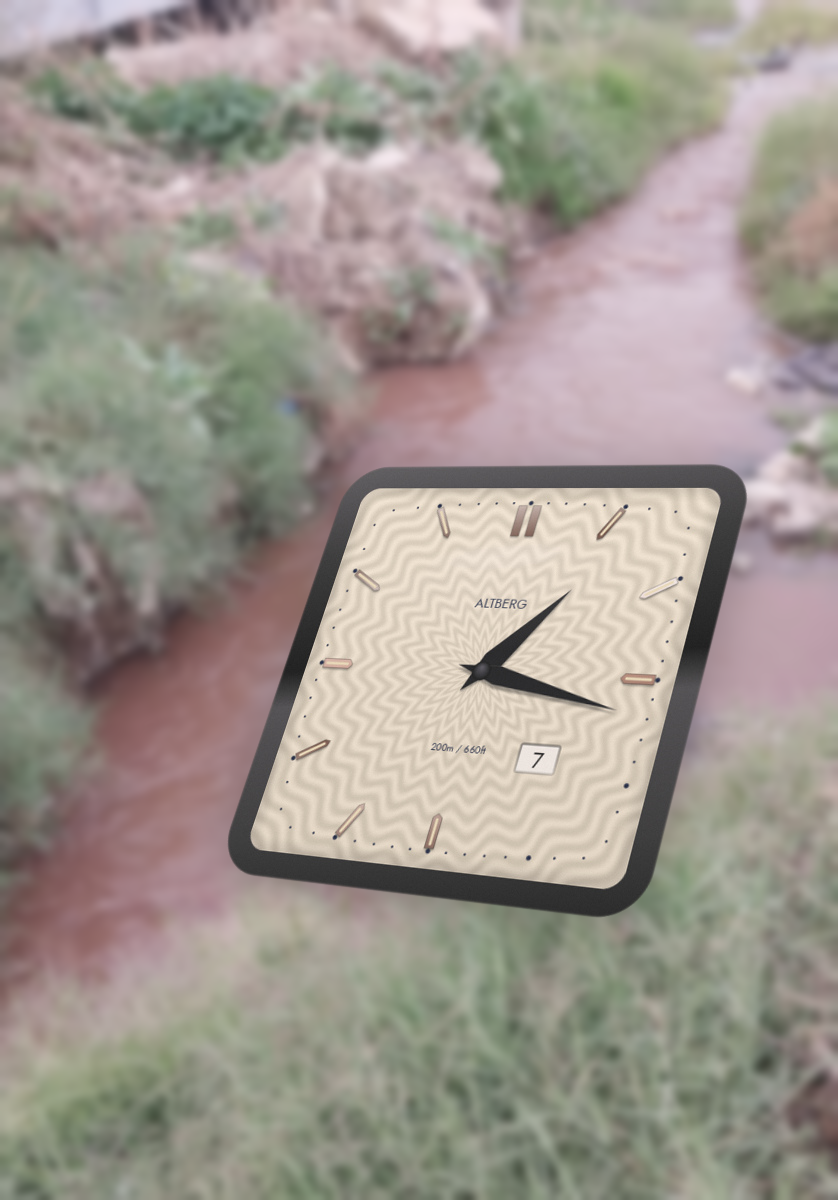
1:17
